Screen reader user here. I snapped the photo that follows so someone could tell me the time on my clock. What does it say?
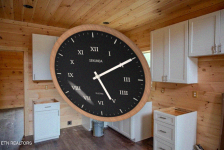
5:10
